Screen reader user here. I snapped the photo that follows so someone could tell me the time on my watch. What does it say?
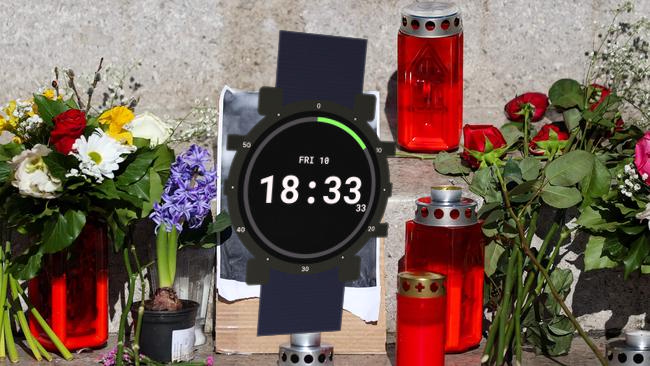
18:33:33
